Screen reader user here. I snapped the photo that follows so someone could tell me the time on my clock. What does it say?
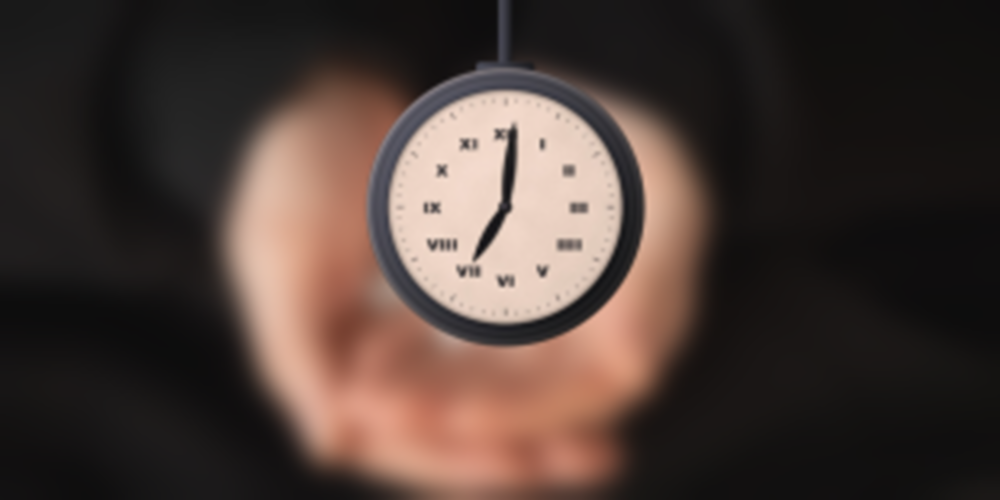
7:01
